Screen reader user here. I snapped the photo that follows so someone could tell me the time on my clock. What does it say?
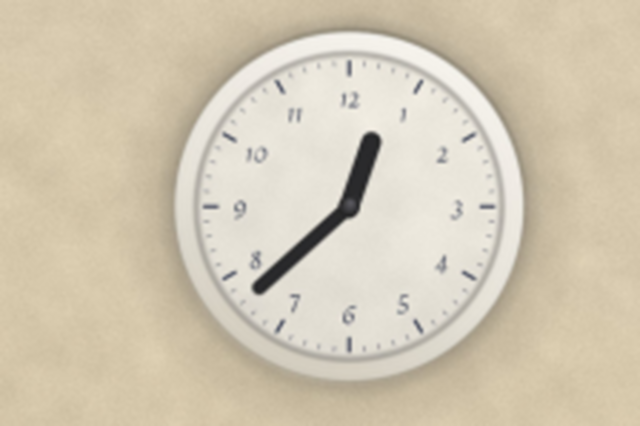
12:38
